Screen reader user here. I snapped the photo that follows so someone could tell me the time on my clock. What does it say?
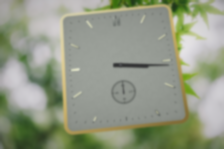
3:16
